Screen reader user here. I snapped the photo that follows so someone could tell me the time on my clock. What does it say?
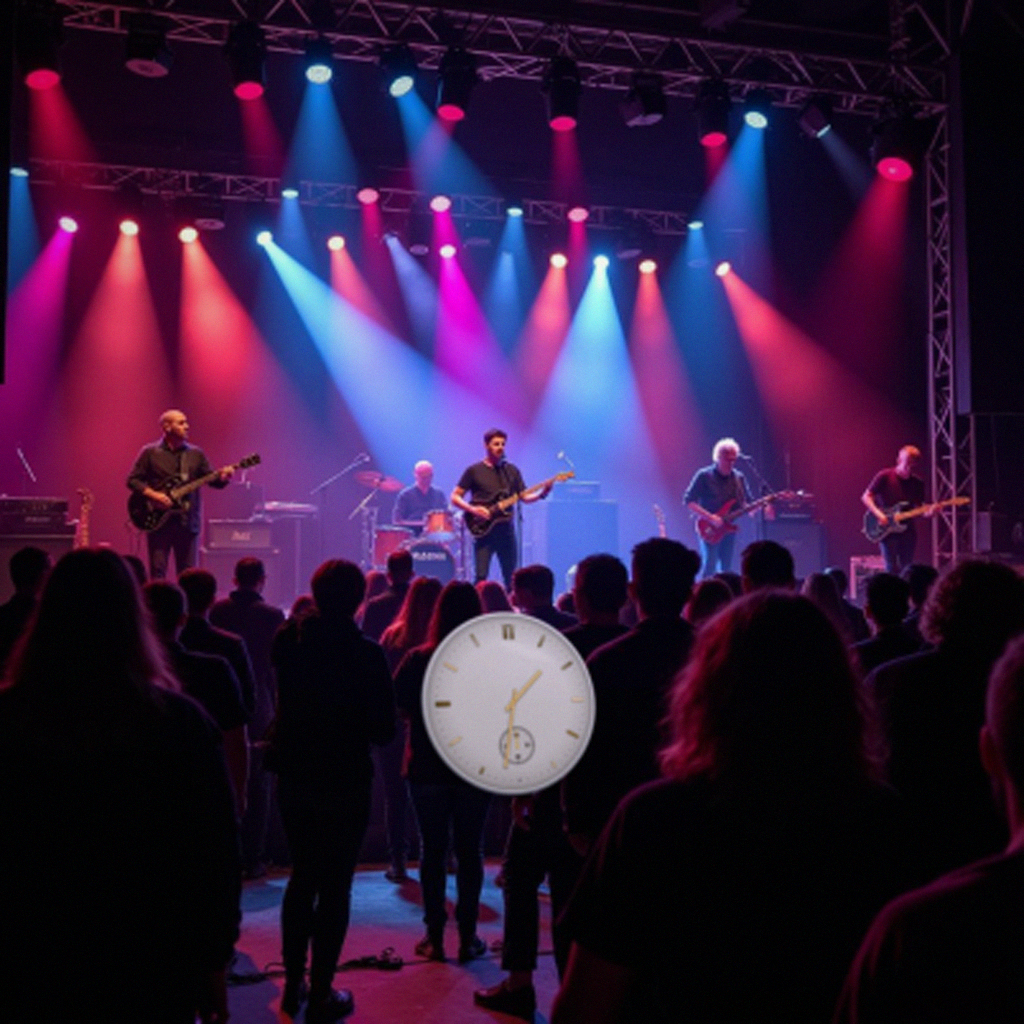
1:32
